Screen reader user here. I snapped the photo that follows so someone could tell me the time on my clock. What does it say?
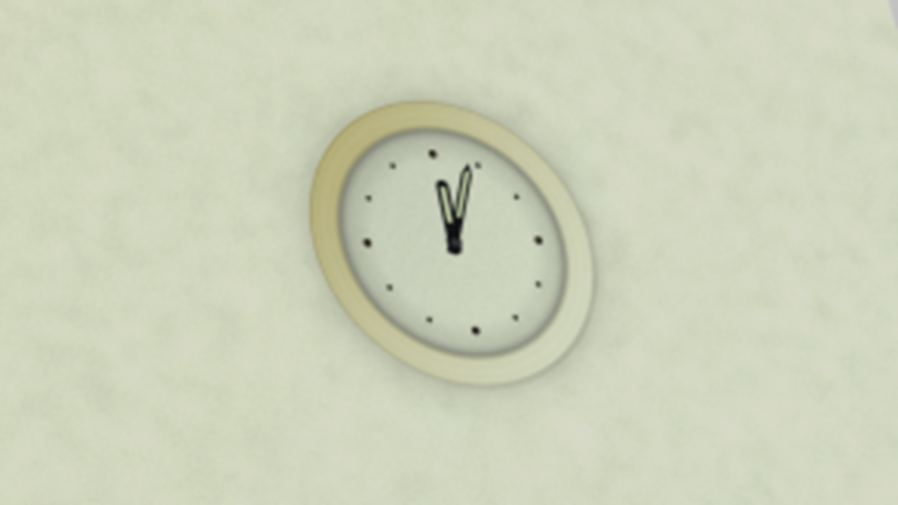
12:04
